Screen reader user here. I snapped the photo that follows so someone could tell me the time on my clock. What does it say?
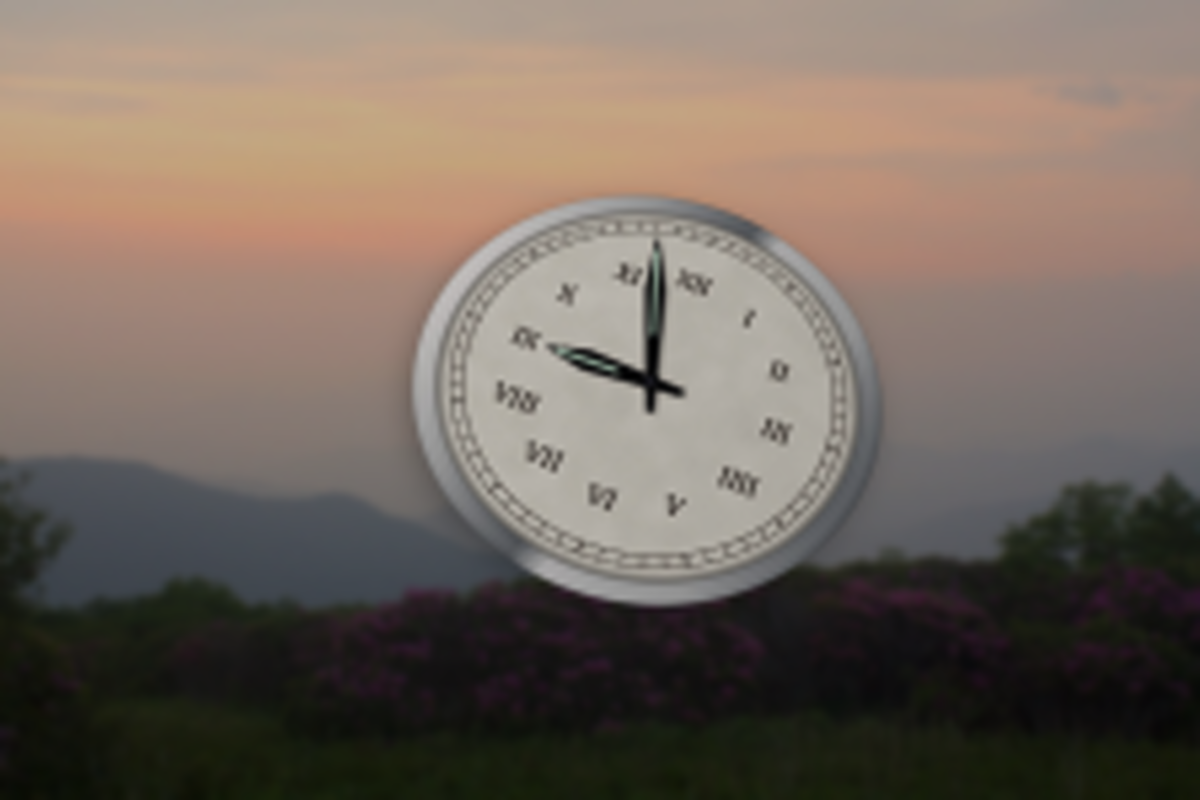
8:57
